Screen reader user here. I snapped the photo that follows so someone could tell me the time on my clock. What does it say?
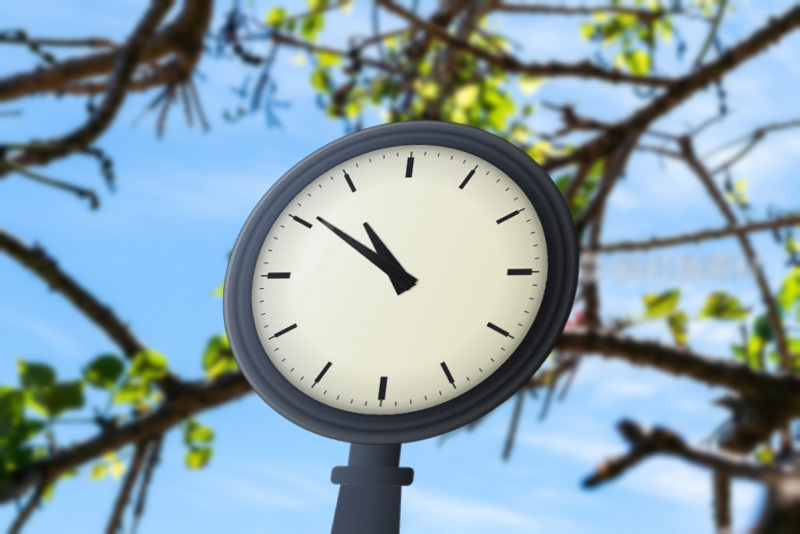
10:51
